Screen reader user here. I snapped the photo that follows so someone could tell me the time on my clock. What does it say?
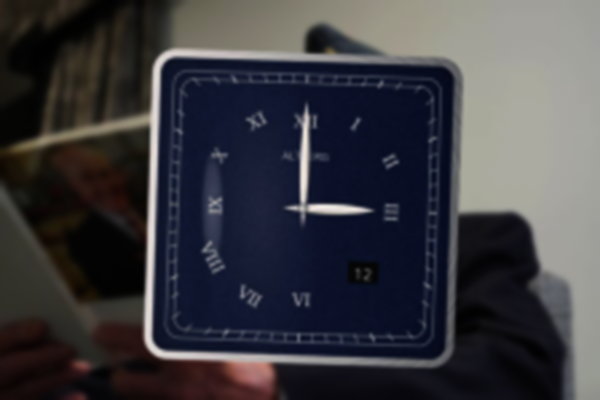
3:00
